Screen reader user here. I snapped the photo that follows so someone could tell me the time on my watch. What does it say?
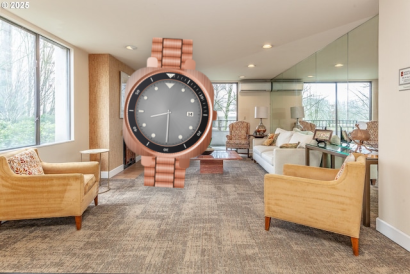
8:30
